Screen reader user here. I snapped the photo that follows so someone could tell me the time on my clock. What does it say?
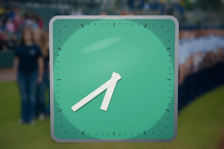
6:39
